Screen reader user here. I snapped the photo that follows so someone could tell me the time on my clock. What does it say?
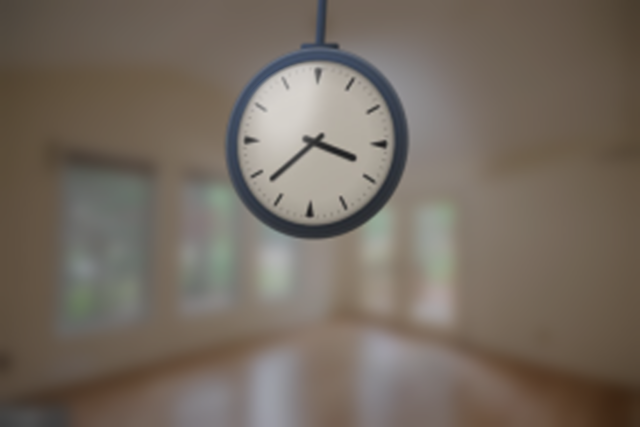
3:38
